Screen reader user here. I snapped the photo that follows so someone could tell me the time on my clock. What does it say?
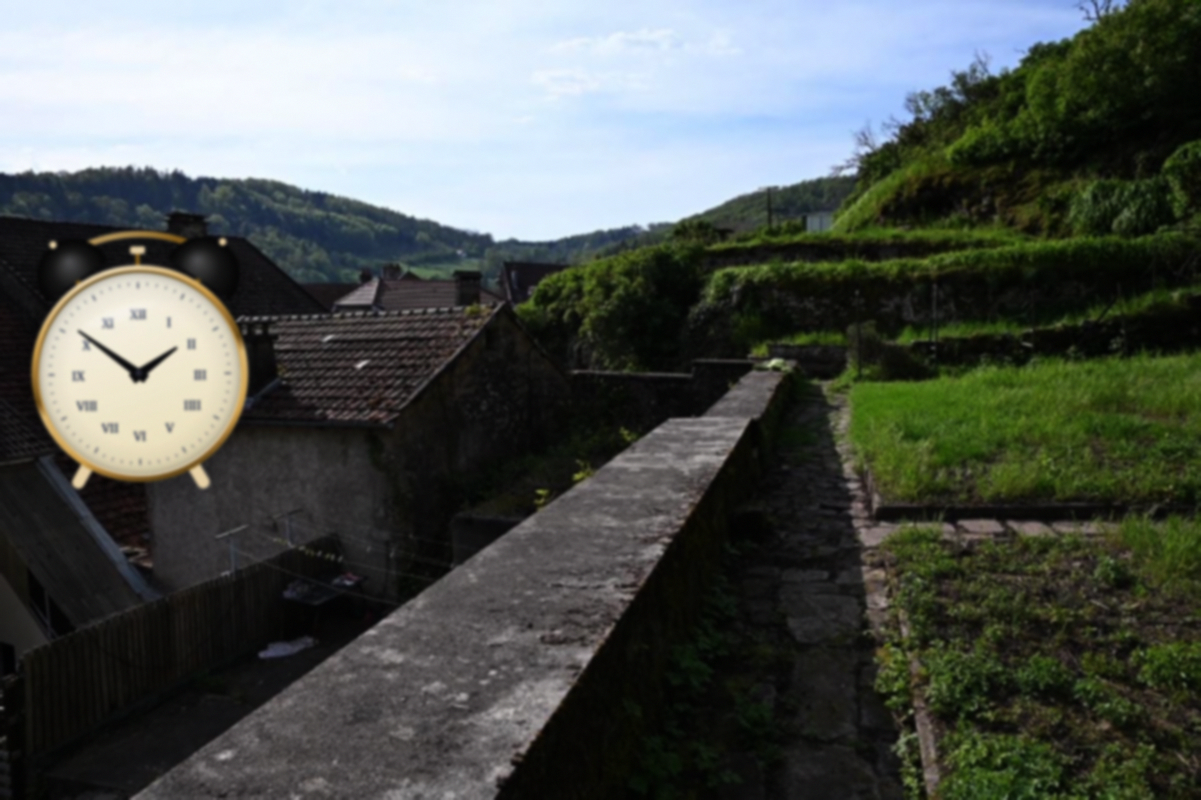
1:51
